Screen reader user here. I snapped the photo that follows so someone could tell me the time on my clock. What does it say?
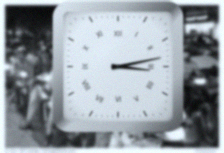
3:13
